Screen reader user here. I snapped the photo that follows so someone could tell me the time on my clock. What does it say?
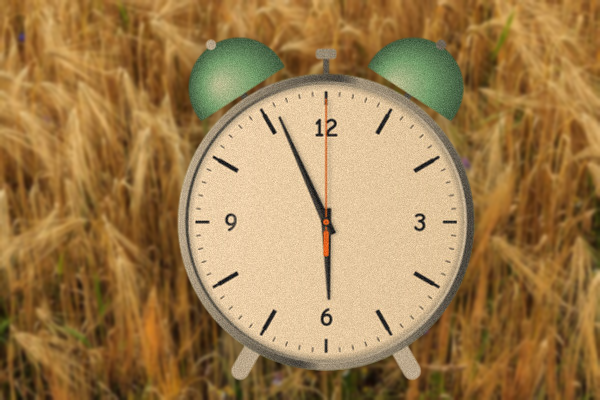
5:56:00
